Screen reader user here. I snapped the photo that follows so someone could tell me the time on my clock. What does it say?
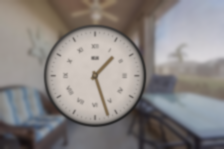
1:27
